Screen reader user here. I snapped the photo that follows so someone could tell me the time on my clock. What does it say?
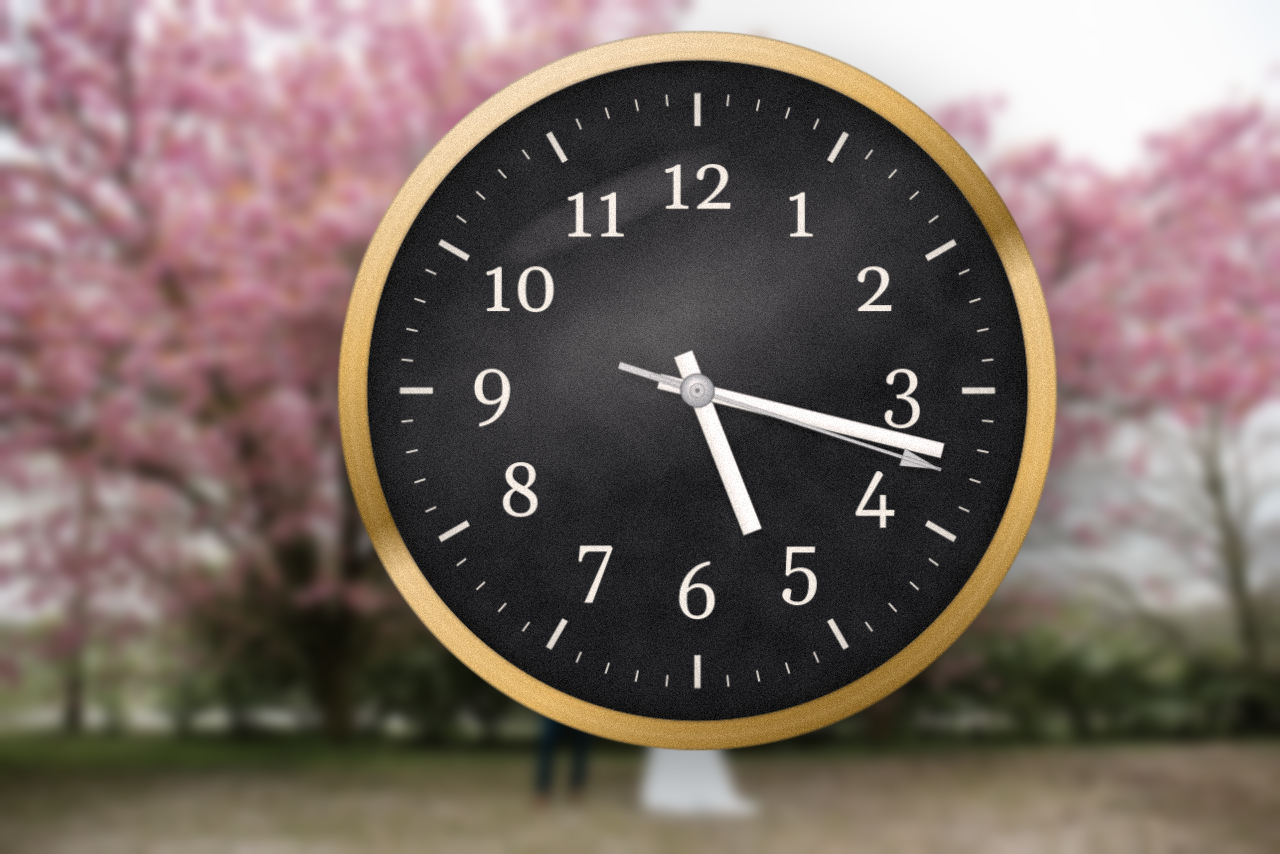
5:17:18
